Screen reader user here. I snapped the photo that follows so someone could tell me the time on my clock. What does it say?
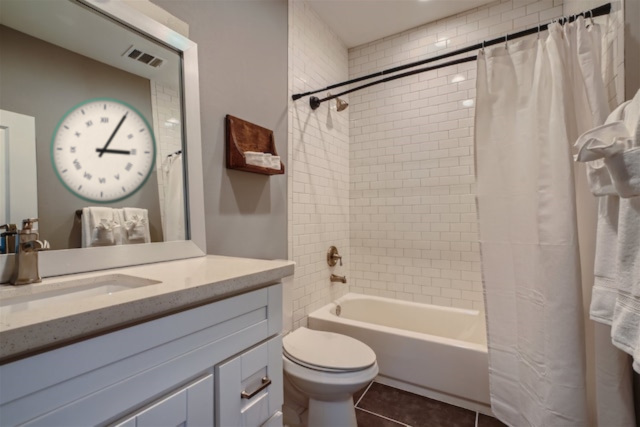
3:05
